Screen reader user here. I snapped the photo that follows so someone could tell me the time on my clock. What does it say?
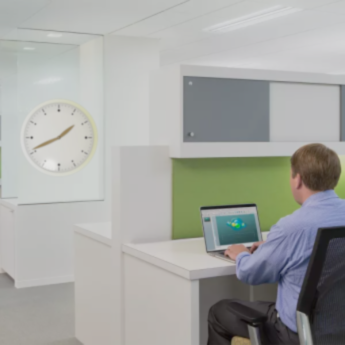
1:41
